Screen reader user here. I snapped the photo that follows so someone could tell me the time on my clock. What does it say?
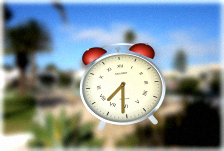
7:31
